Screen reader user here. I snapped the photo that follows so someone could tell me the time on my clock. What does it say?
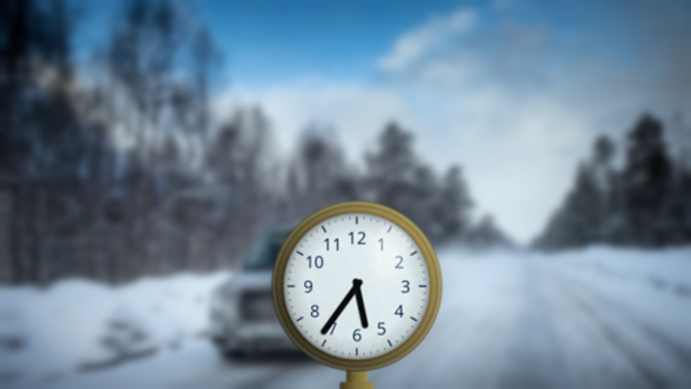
5:36
